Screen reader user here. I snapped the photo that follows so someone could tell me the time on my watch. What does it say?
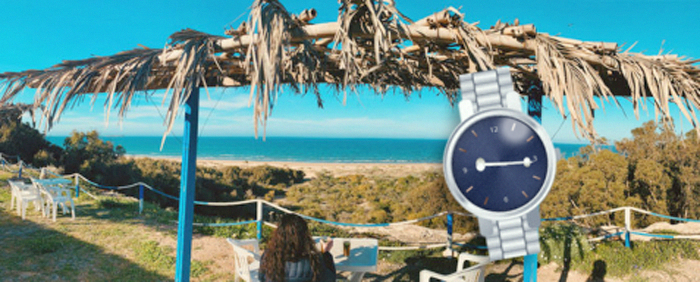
9:16
